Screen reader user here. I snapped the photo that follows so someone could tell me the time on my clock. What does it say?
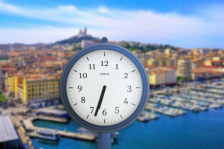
6:33
